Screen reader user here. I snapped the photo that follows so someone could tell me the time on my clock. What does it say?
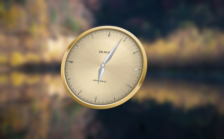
6:04
